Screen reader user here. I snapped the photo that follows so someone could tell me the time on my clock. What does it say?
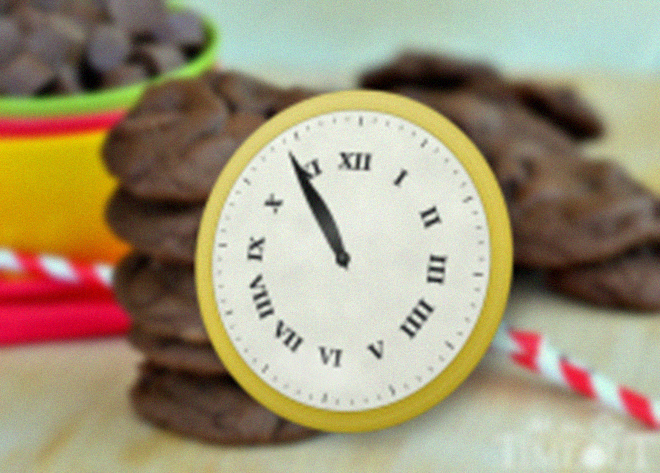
10:54
